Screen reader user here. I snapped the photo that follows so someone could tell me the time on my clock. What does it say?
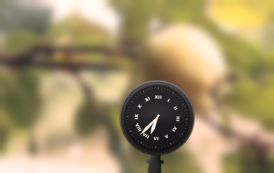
6:37
